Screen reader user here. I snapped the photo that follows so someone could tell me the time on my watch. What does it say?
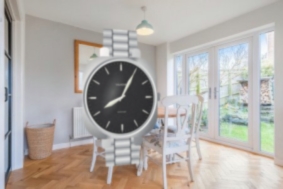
8:05
